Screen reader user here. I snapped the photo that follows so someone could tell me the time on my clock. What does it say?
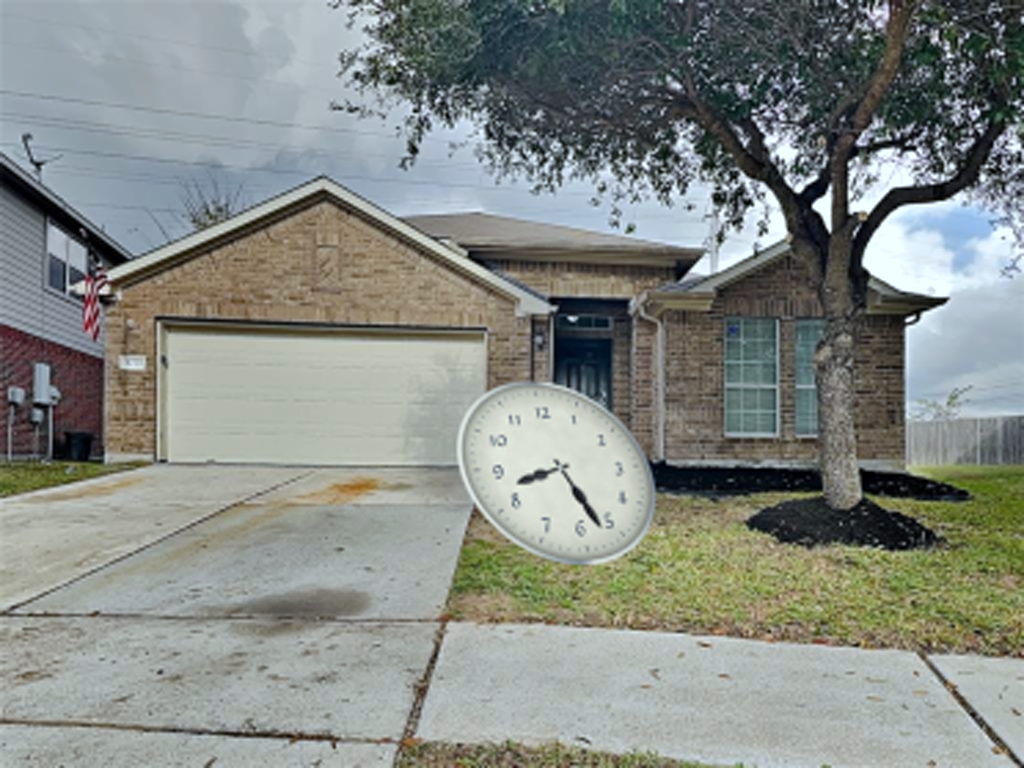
8:27
